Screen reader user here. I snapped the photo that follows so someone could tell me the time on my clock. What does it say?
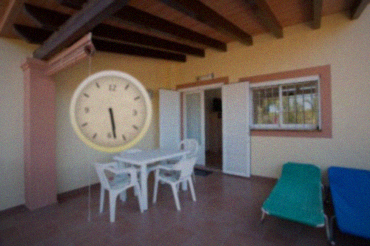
5:28
